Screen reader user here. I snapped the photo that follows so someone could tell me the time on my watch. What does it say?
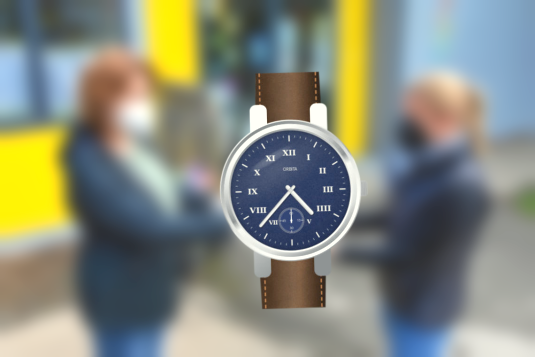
4:37
